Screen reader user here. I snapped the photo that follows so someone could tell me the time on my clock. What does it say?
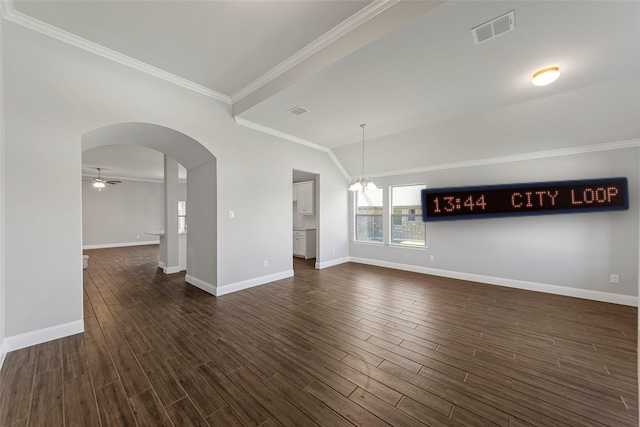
13:44
